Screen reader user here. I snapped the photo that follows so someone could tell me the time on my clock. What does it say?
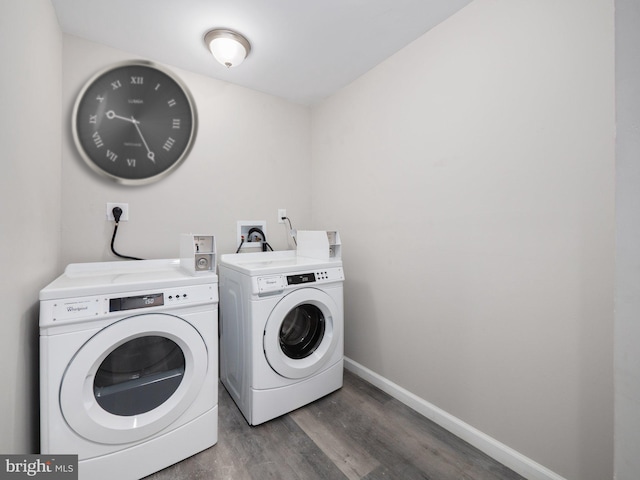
9:25
